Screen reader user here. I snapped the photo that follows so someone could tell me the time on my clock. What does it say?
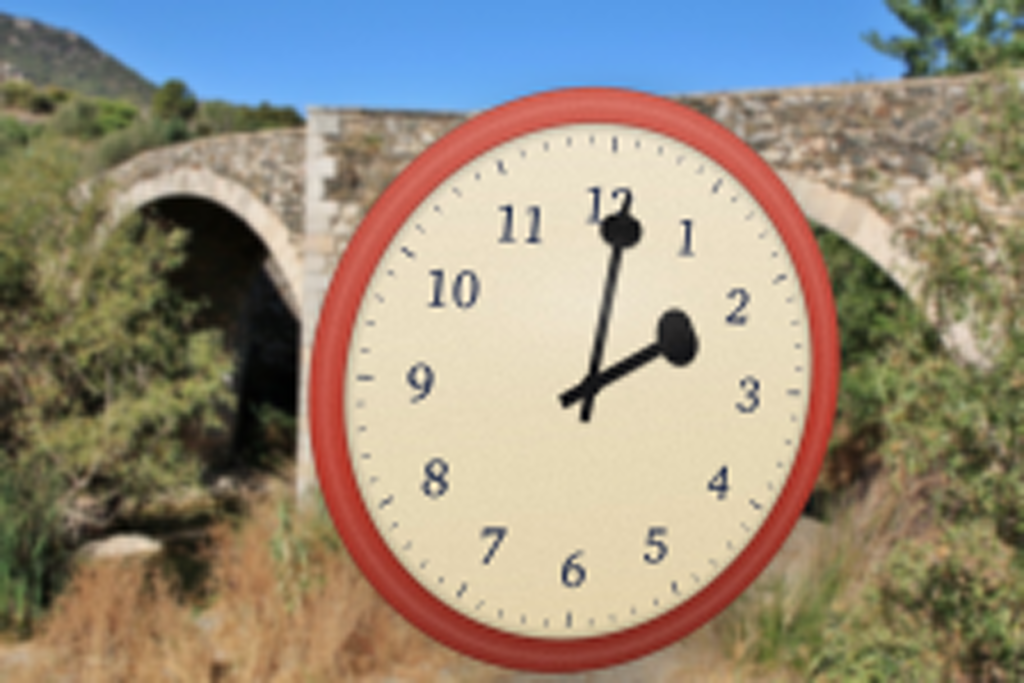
2:01
